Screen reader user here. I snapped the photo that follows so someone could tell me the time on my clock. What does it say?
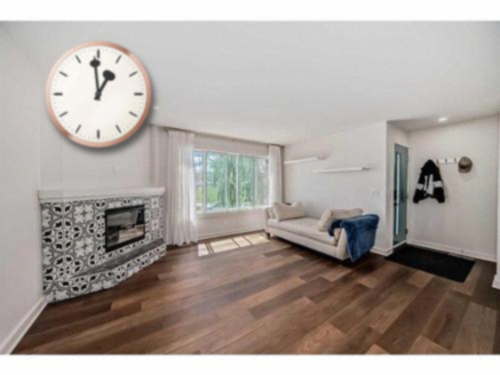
12:59
